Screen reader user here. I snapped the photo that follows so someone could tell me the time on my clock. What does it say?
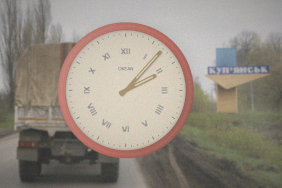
2:07
